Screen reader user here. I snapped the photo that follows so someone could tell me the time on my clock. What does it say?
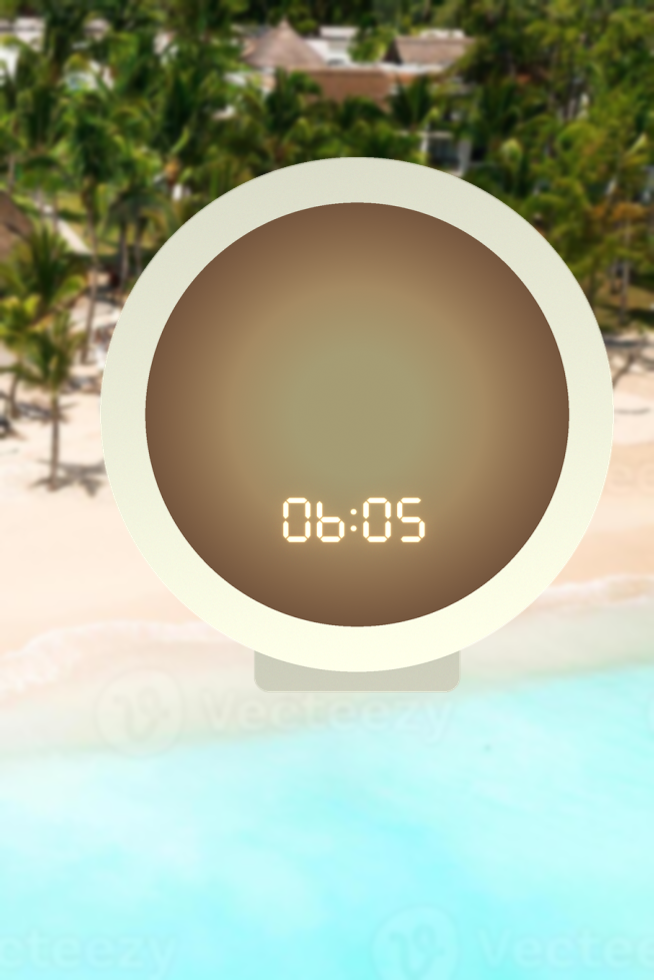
6:05
